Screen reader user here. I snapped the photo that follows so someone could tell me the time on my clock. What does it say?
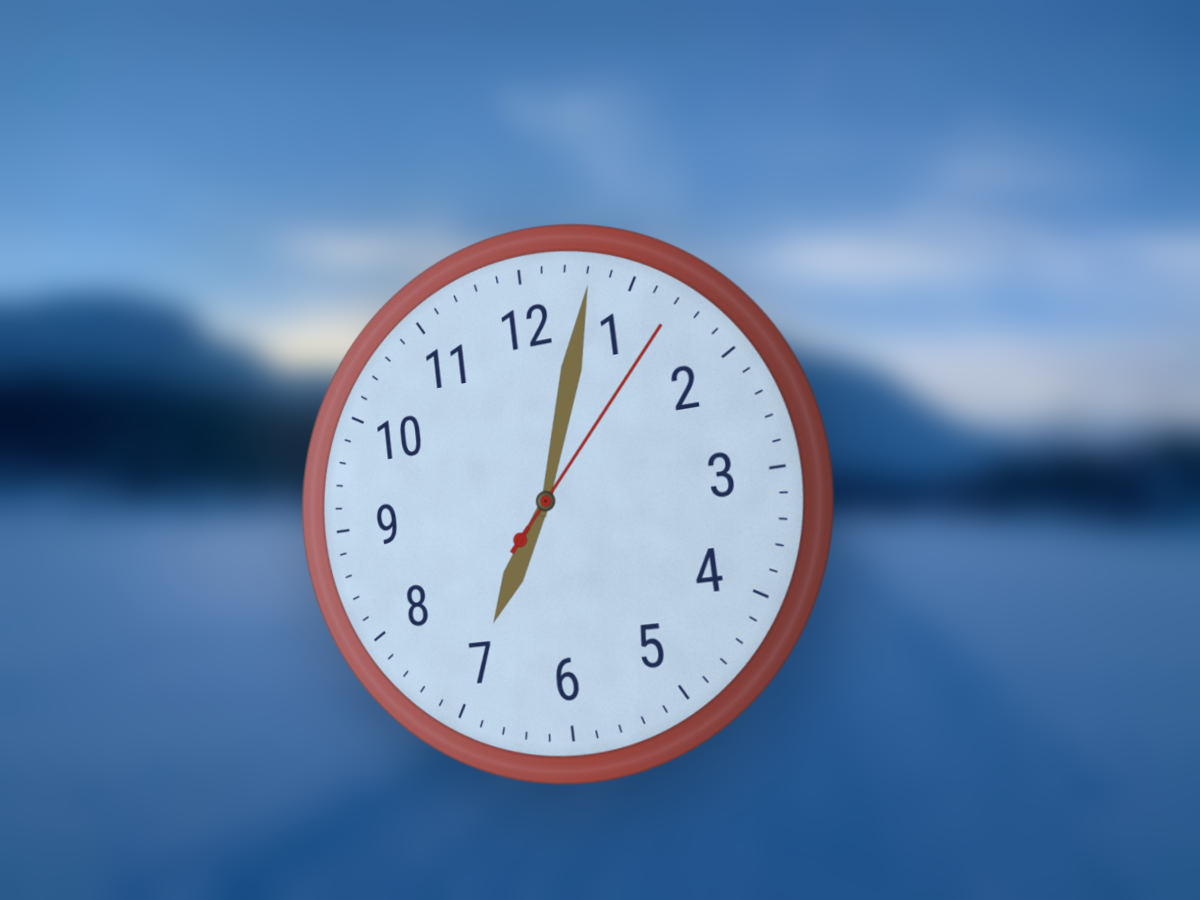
7:03:07
